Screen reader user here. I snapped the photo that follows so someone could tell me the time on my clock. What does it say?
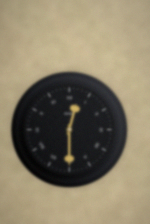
12:30
